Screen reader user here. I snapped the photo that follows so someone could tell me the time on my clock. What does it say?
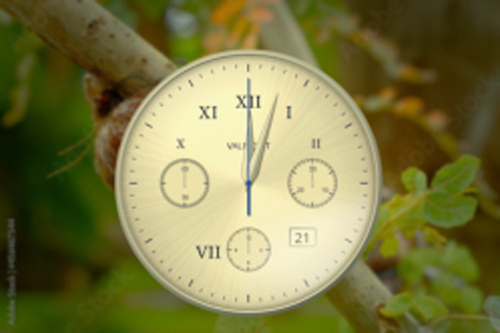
12:03
